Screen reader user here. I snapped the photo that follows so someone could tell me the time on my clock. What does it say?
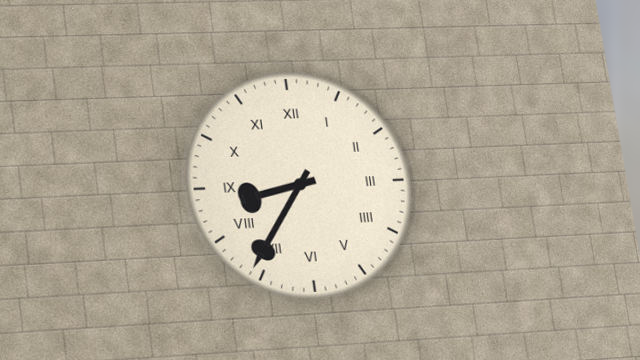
8:36
